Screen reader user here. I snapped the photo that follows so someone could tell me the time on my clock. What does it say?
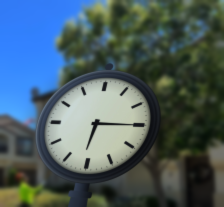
6:15
